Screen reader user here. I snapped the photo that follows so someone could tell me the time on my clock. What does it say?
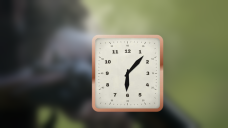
6:07
